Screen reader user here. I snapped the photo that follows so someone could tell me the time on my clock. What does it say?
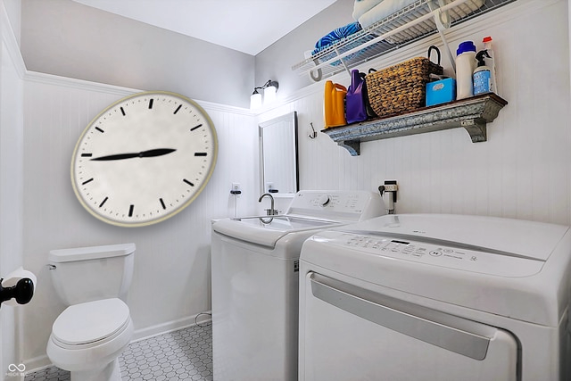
2:44
